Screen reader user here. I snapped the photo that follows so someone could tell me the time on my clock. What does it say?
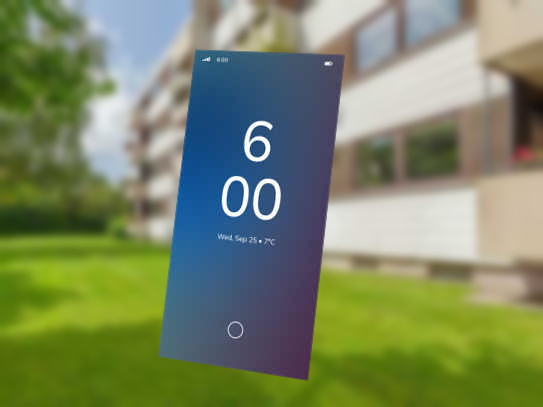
6:00
